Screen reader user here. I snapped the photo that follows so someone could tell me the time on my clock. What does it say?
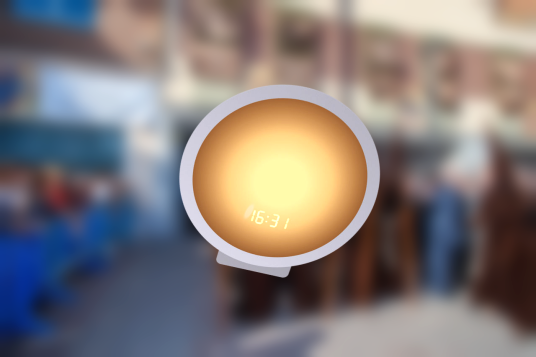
16:31
